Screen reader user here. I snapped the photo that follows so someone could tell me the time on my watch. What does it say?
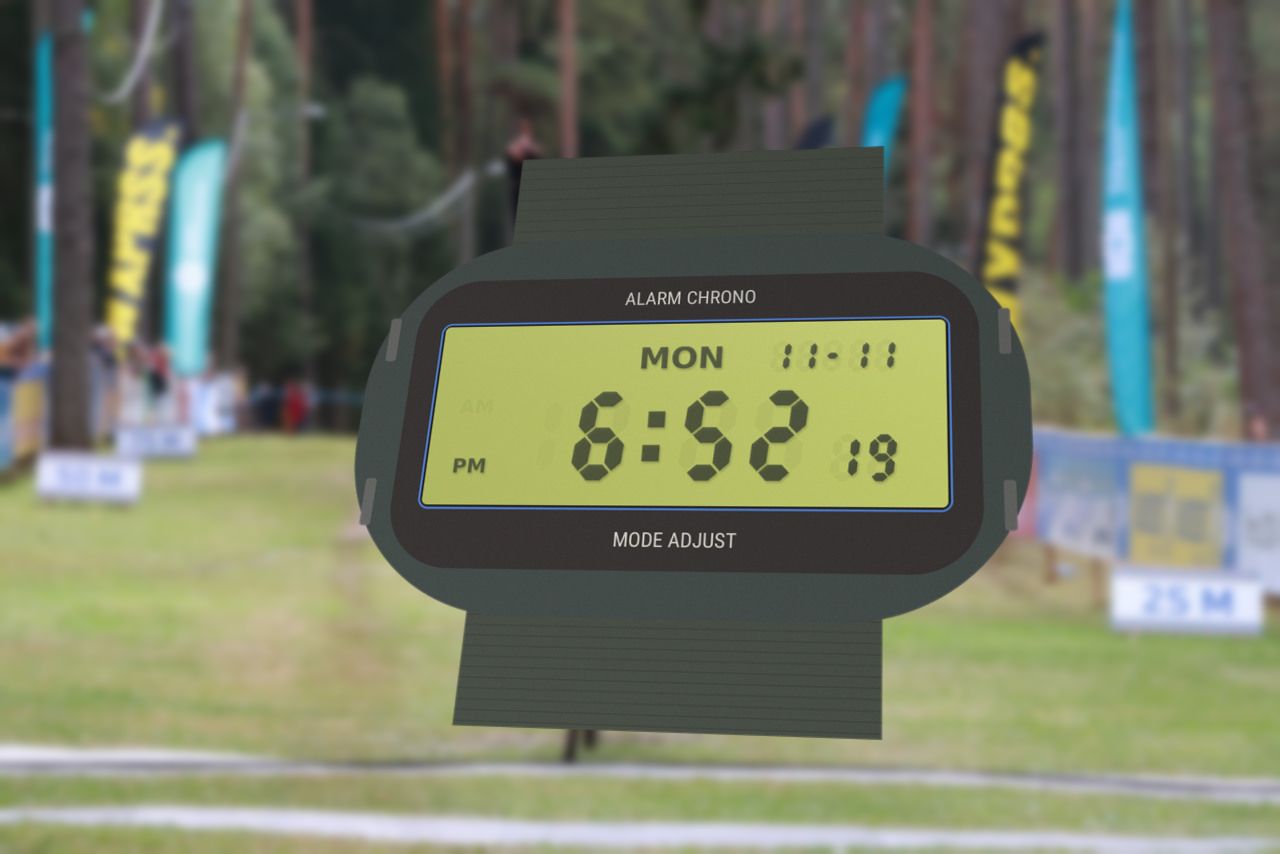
6:52:19
